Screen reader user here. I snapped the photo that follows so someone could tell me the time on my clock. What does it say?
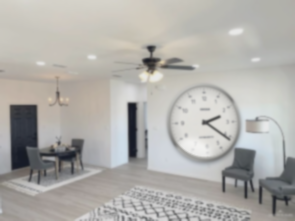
2:21
